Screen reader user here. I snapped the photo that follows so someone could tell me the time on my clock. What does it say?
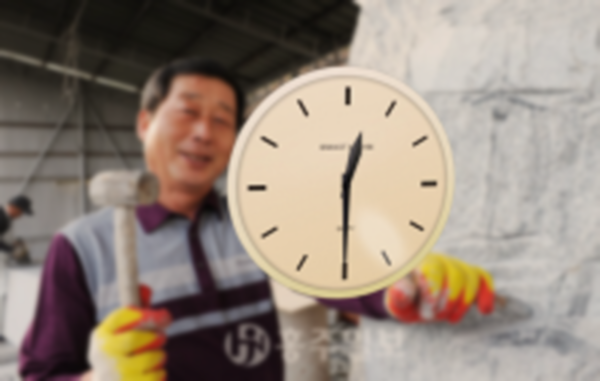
12:30
